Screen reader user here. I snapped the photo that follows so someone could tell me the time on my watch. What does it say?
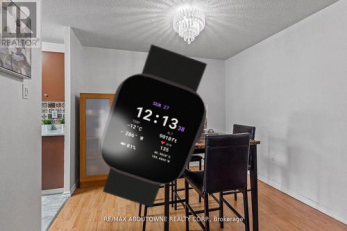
12:13
